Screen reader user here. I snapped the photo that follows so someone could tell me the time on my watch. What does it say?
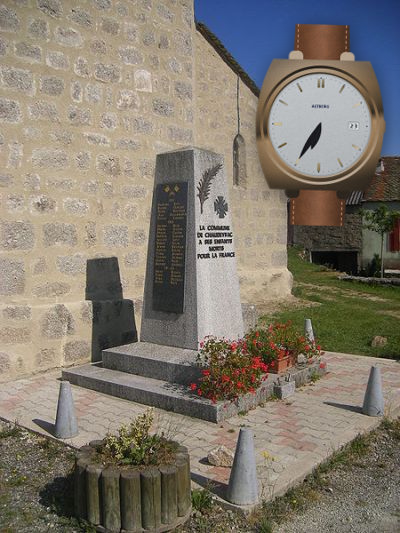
6:35
